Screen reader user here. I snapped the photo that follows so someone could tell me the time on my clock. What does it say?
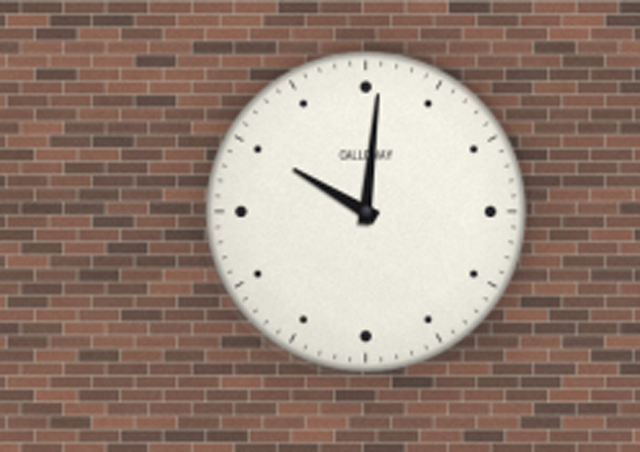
10:01
